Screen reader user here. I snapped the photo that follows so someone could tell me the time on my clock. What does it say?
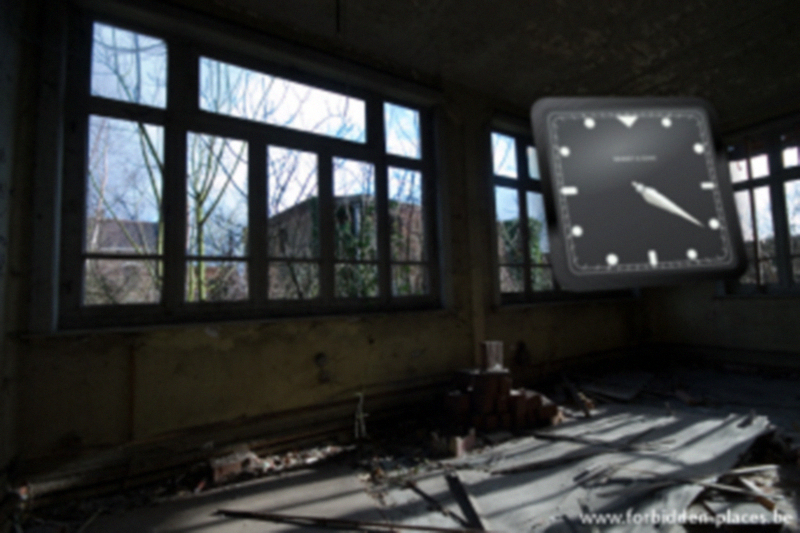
4:21
